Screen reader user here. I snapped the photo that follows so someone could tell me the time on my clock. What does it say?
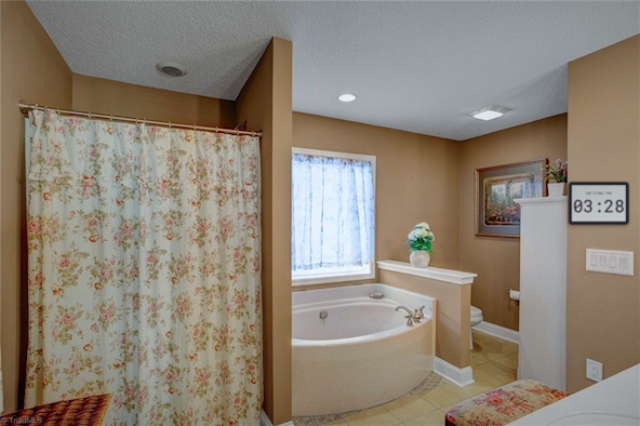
3:28
